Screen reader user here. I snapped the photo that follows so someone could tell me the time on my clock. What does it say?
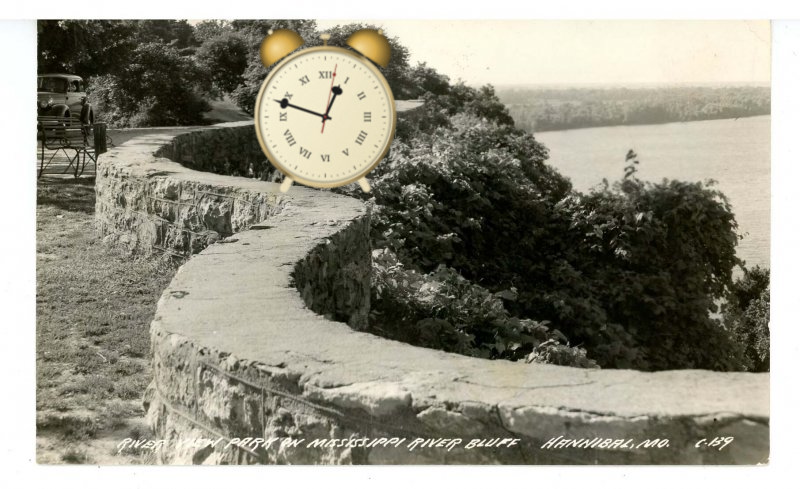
12:48:02
